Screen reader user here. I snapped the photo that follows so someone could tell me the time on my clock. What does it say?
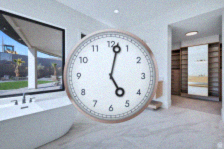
5:02
